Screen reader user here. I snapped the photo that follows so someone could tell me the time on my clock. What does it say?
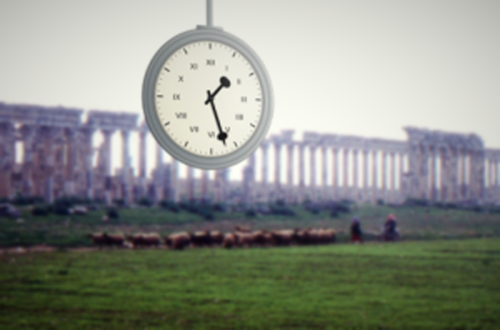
1:27
